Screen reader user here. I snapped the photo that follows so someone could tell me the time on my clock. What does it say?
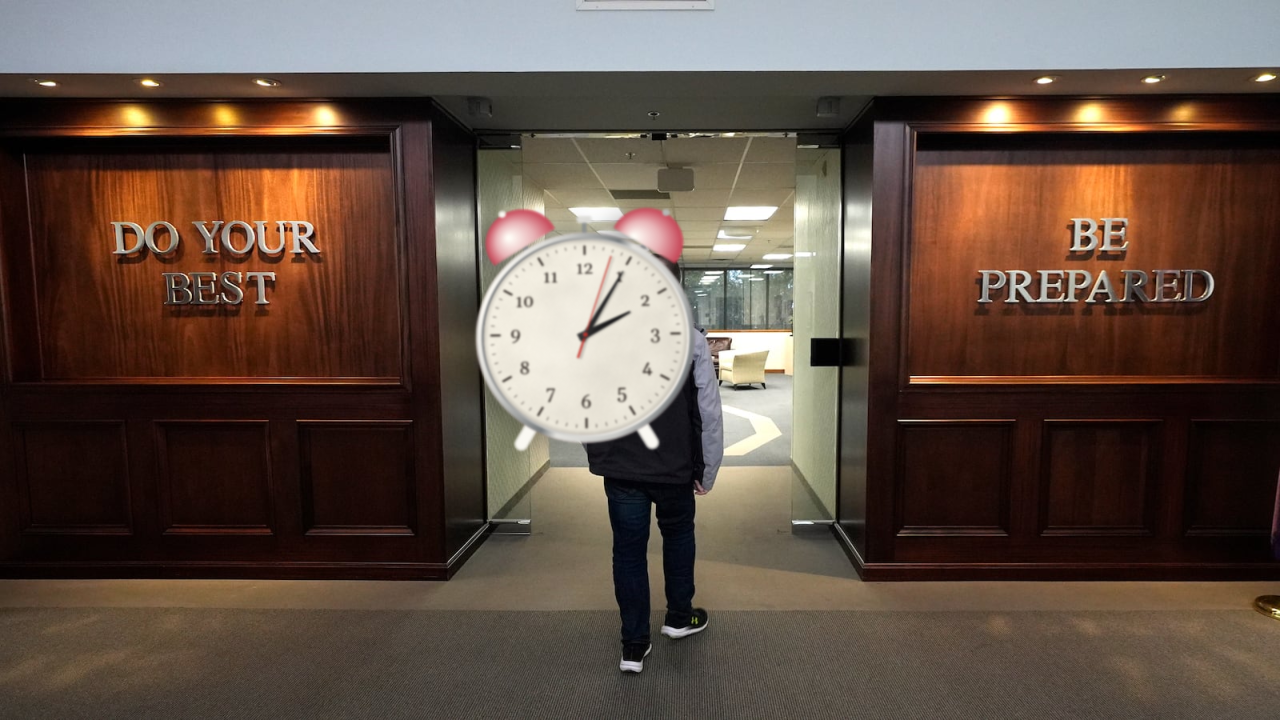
2:05:03
